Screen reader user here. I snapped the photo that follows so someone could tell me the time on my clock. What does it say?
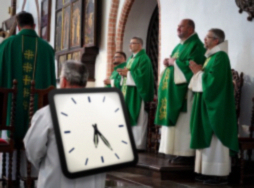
6:25
